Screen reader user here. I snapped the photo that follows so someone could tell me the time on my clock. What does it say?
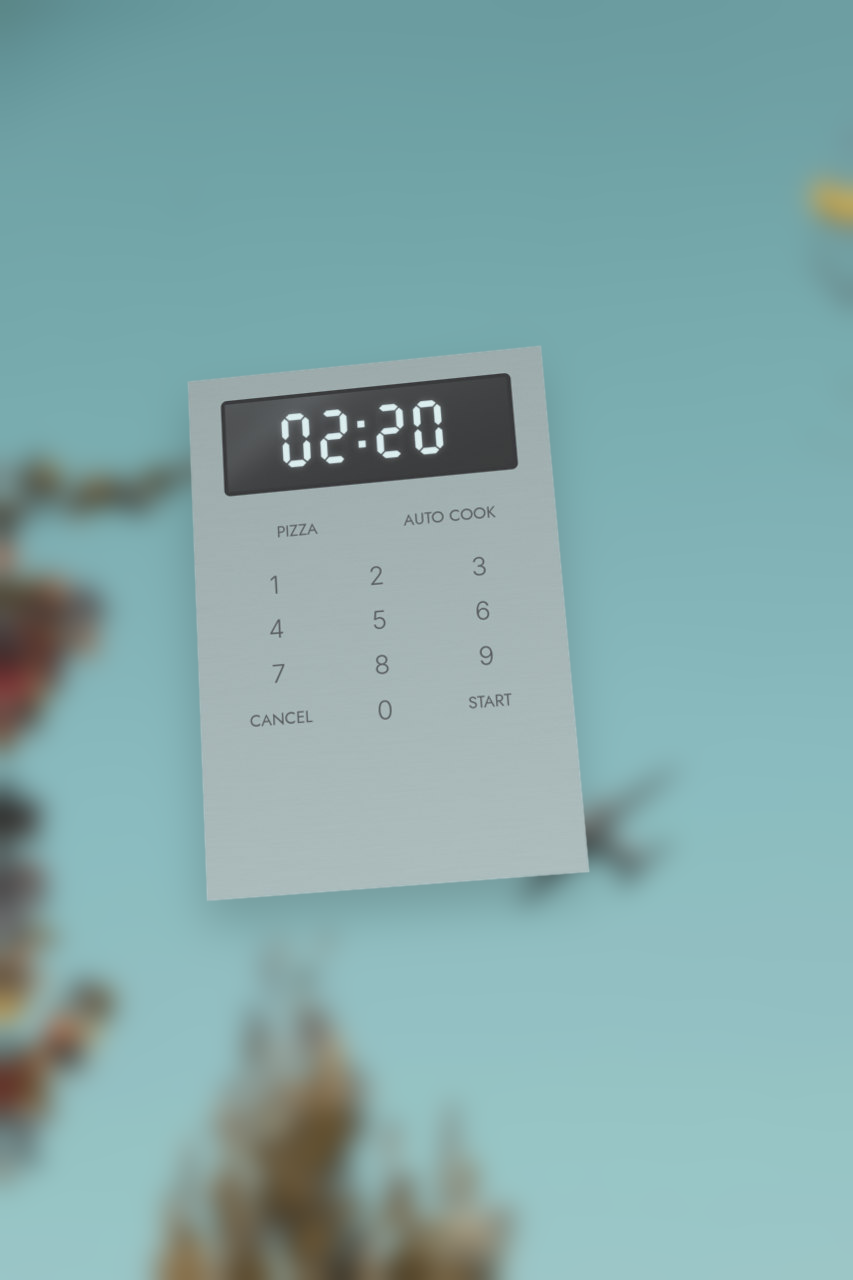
2:20
